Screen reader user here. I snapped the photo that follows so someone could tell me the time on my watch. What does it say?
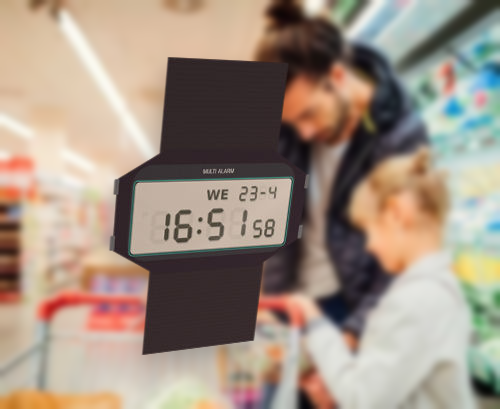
16:51:58
